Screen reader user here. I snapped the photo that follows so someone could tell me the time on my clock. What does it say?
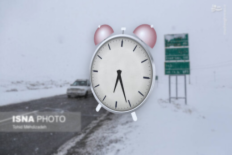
6:26
